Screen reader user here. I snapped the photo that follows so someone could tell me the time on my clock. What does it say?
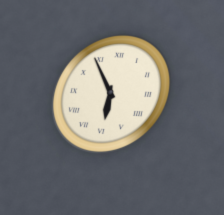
5:54
